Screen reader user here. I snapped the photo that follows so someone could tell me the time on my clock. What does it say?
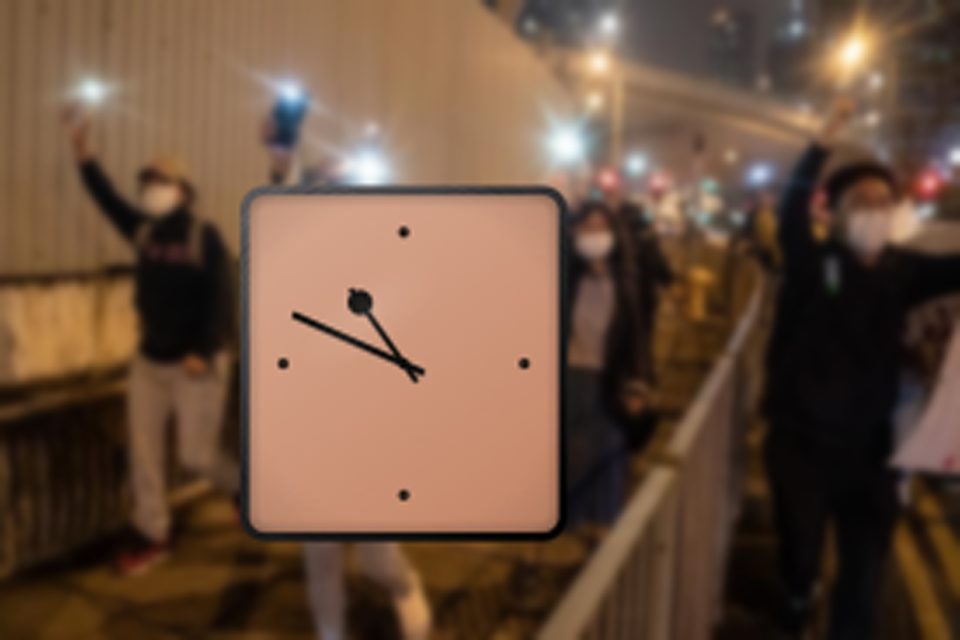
10:49
